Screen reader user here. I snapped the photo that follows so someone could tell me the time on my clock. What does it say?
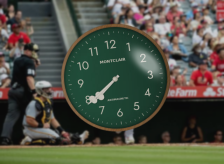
7:39
